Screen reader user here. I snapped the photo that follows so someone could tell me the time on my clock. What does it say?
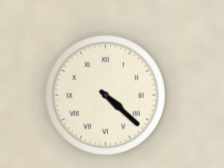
4:22
